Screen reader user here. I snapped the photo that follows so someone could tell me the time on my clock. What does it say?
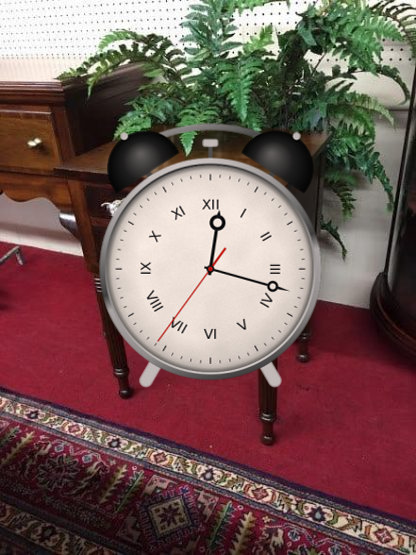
12:17:36
